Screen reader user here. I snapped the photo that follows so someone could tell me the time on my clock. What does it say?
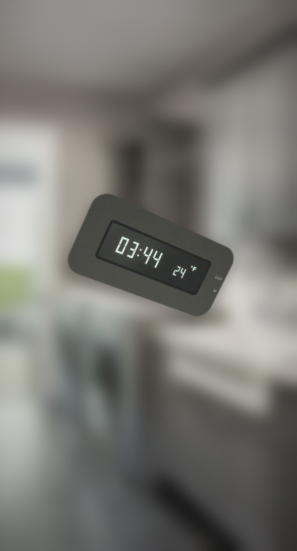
3:44
